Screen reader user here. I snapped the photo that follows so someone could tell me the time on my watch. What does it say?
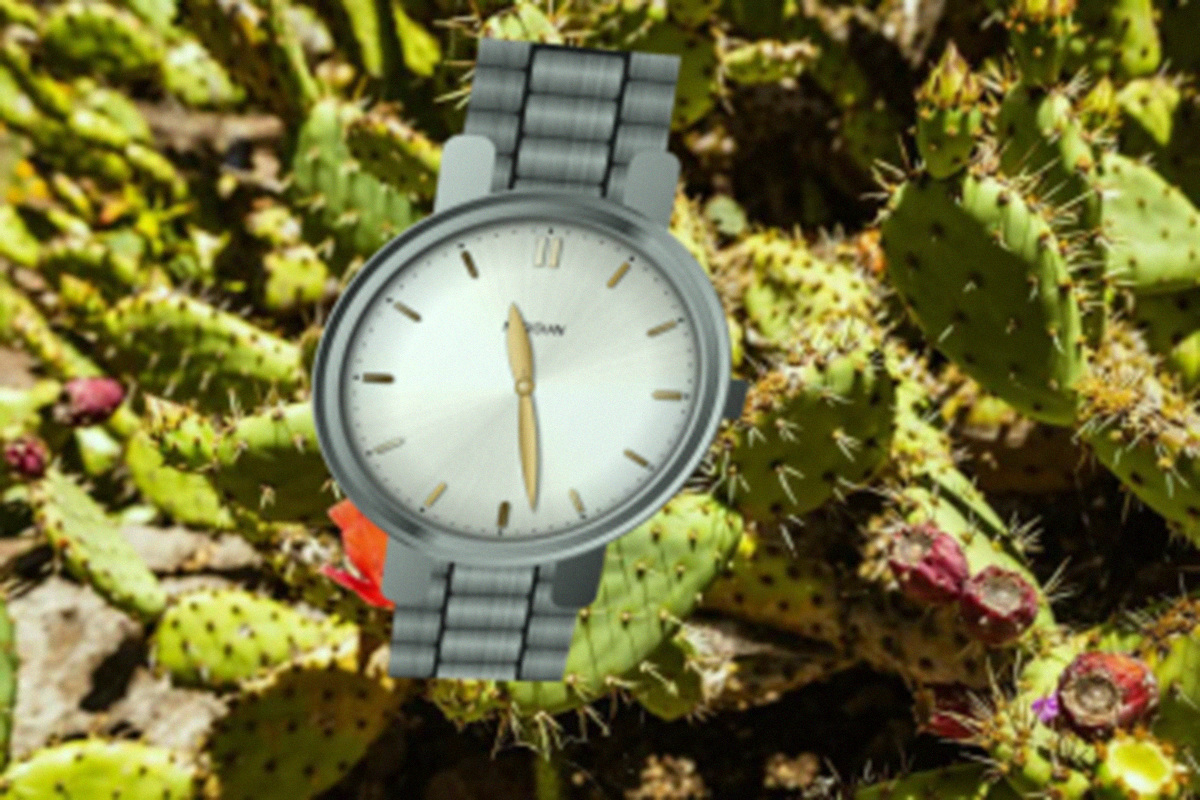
11:28
